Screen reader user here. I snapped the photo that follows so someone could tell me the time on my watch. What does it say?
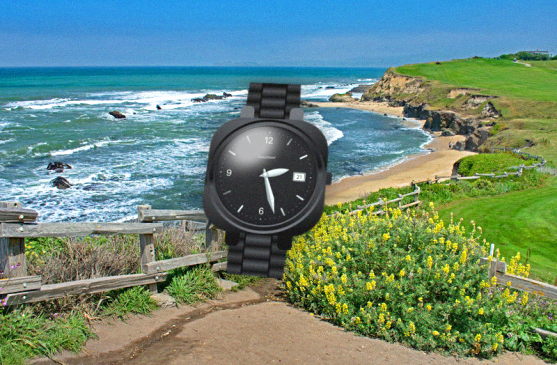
2:27
